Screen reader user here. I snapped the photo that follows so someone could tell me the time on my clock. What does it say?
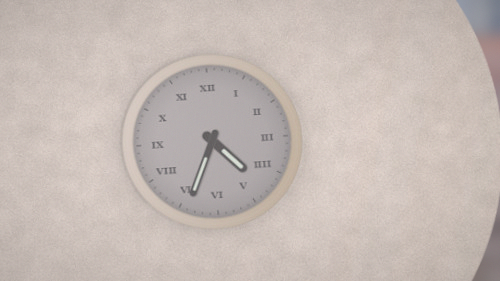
4:34
